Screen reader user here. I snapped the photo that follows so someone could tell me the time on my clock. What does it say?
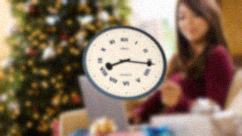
8:16
